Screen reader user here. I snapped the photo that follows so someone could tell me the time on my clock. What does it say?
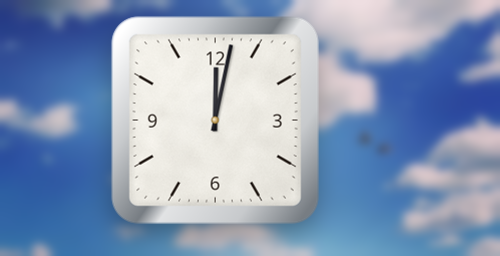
12:02
